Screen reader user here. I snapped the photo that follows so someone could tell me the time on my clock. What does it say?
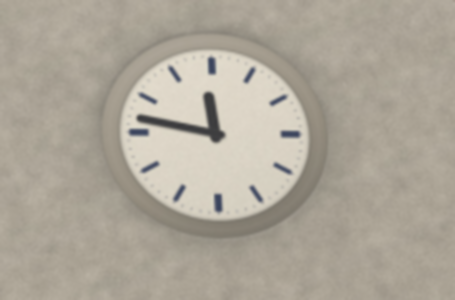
11:47
